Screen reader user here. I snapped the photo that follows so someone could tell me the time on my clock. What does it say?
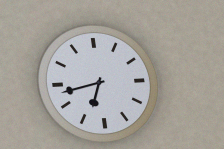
6:43
